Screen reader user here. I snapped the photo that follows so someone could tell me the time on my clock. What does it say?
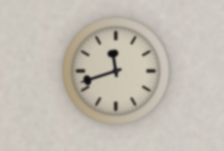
11:42
